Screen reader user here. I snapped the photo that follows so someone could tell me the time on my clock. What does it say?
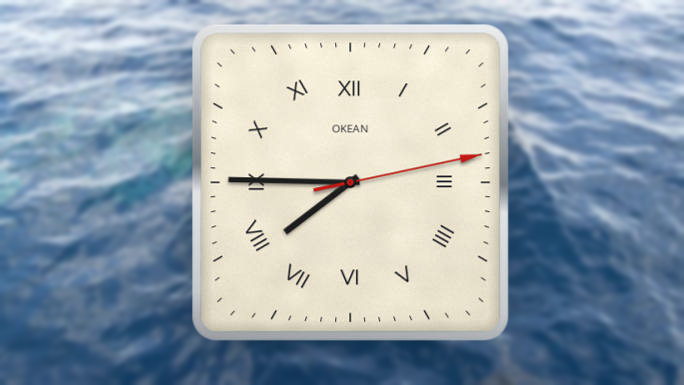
7:45:13
